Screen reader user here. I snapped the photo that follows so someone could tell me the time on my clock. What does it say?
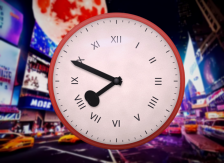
7:49
